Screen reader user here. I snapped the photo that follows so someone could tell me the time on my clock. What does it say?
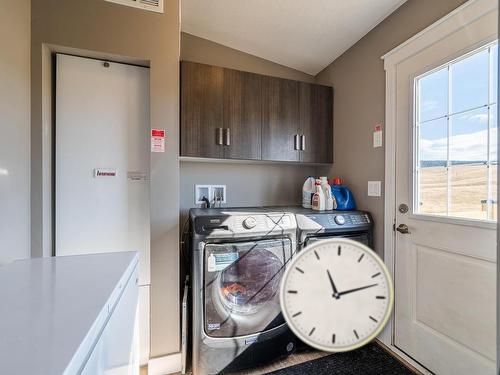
11:12
